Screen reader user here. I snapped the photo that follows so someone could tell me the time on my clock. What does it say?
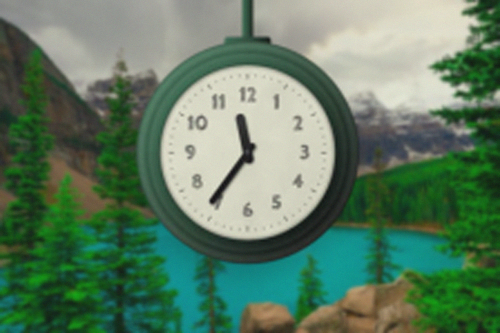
11:36
